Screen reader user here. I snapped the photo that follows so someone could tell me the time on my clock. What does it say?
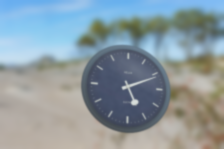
5:11
